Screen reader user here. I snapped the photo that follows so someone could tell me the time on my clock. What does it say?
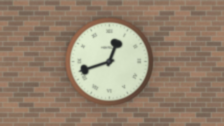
12:42
